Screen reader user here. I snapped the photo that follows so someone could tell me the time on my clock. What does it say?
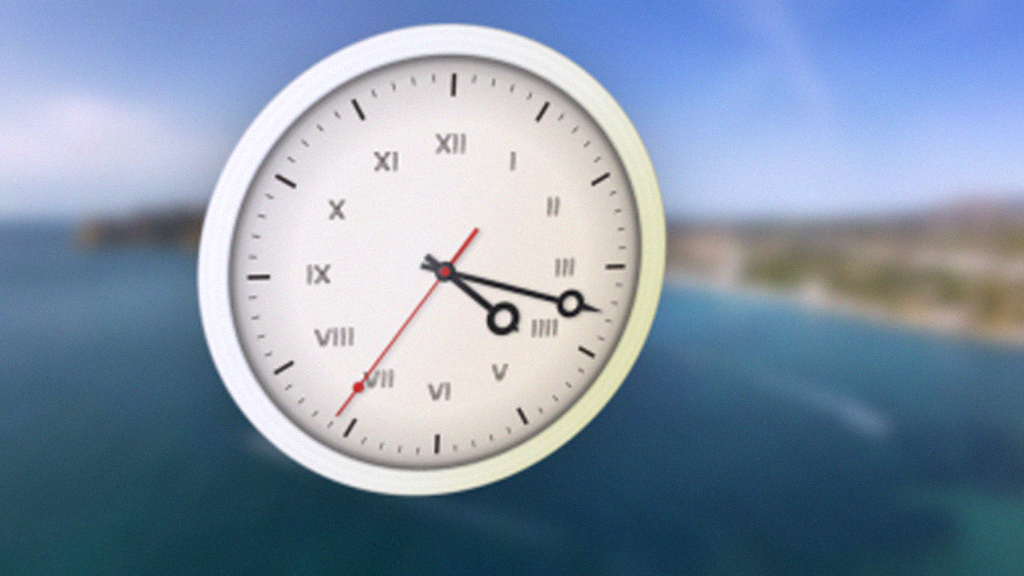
4:17:36
